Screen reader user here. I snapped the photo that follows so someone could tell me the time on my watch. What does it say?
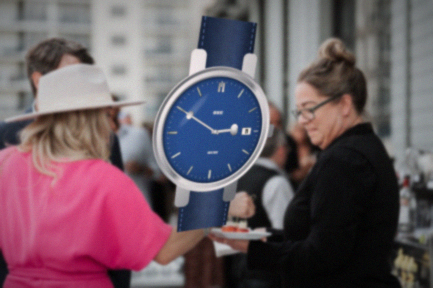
2:50
